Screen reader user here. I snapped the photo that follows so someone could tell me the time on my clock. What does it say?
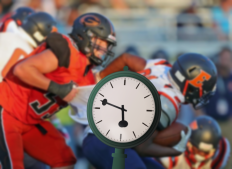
5:48
